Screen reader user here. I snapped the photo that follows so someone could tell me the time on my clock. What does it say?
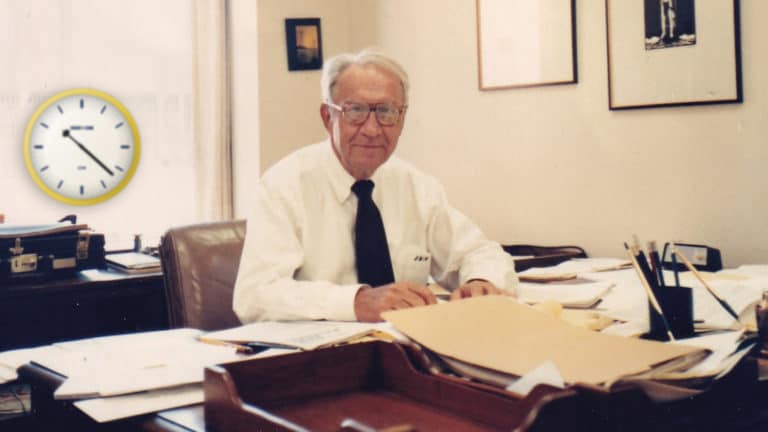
10:22
